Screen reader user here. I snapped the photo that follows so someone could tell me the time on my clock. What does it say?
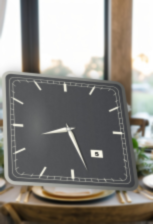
8:27
